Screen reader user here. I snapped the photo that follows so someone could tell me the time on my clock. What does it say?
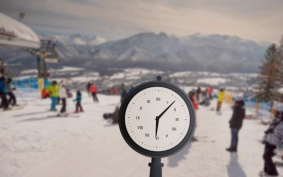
6:07
